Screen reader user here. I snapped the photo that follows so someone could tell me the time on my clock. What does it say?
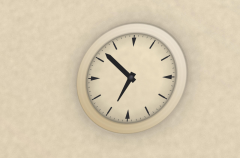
6:52
